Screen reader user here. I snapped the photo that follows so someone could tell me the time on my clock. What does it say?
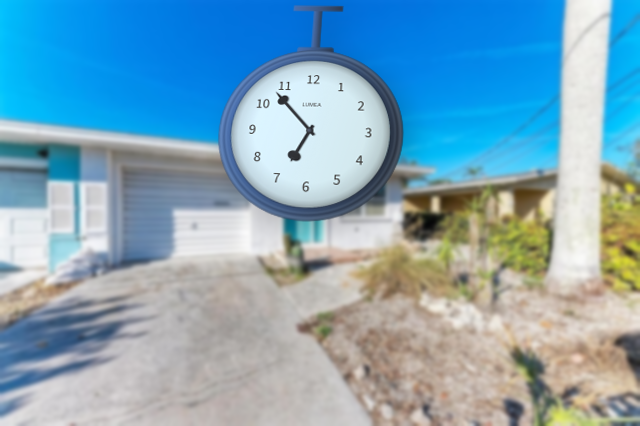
6:53
